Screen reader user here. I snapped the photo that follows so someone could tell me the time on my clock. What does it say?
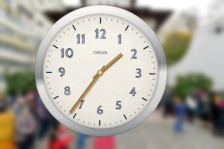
1:36
